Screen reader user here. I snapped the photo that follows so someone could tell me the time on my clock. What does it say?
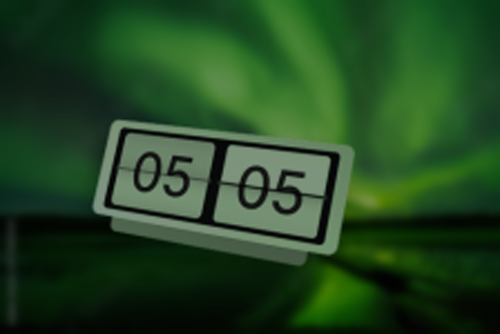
5:05
